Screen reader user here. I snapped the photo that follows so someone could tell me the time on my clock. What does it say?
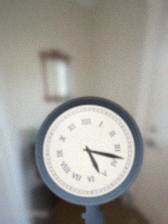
5:18
